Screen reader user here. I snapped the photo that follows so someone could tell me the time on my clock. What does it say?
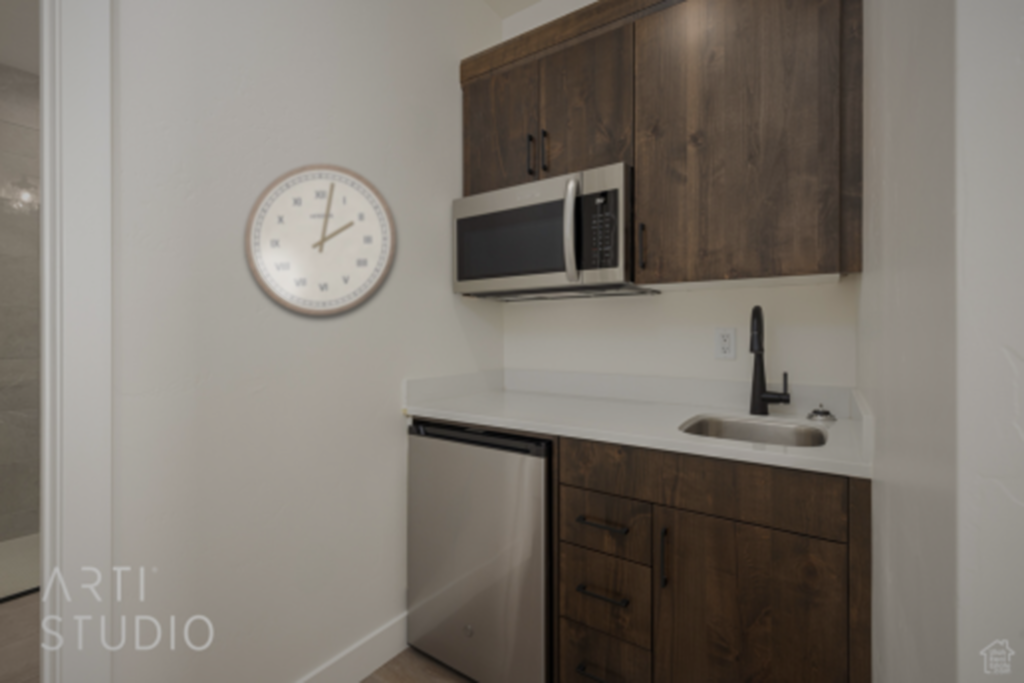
2:02
